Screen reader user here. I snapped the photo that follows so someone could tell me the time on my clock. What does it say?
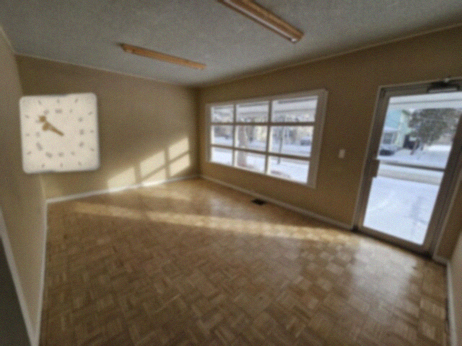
9:52
